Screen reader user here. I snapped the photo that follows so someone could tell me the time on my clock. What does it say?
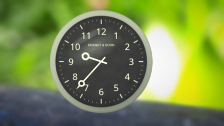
9:37
